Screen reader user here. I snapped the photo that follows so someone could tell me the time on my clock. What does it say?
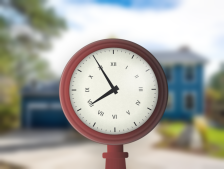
7:55
